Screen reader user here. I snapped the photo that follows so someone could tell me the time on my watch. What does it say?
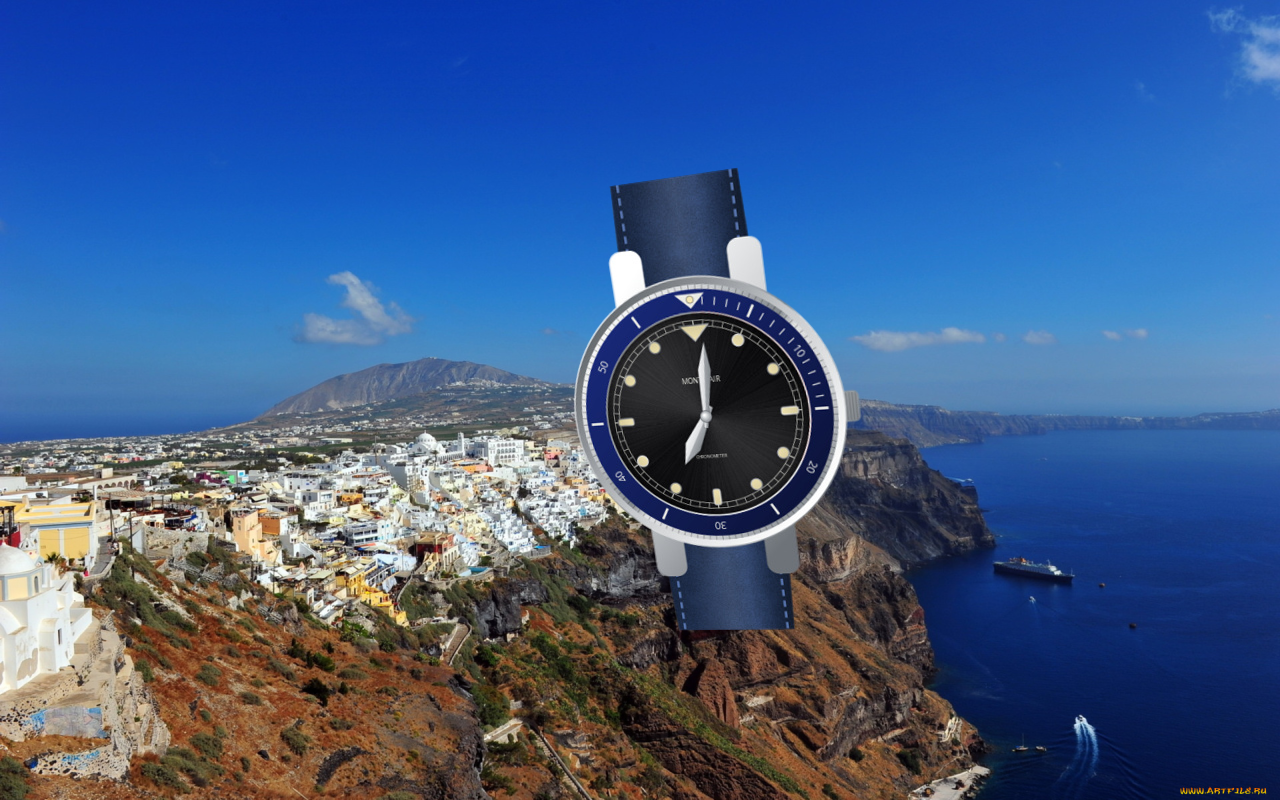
7:01
